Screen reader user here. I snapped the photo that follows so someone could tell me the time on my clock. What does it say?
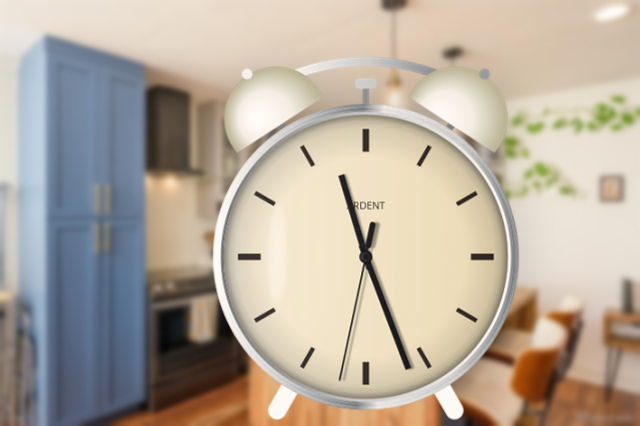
11:26:32
